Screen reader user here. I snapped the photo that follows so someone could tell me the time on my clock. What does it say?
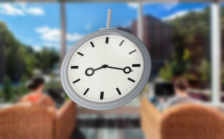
8:17
